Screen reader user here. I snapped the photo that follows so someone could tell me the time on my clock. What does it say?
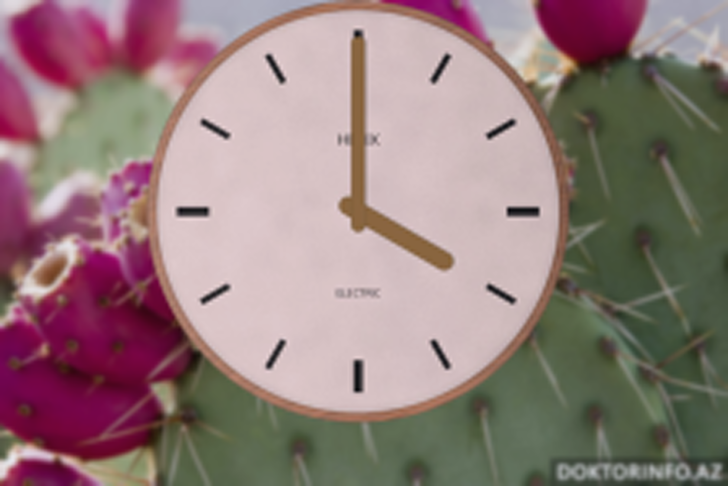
4:00
